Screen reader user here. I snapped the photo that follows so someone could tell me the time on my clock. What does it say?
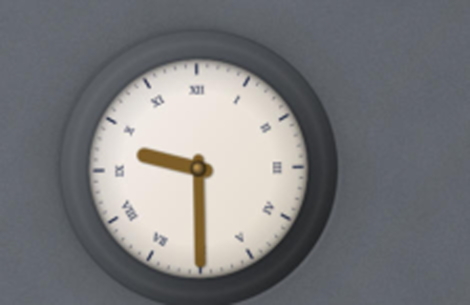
9:30
